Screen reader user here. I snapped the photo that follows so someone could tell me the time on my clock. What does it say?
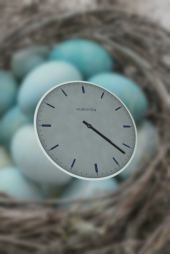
4:22
